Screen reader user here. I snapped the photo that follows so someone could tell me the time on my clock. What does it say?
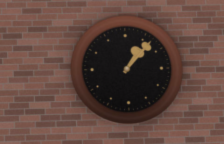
1:07
